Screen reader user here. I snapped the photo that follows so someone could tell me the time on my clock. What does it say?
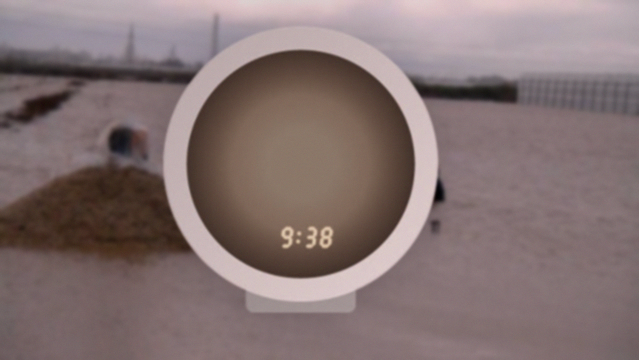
9:38
